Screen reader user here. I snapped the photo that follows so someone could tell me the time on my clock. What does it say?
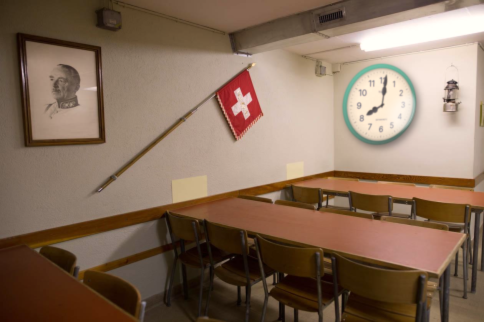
8:01
